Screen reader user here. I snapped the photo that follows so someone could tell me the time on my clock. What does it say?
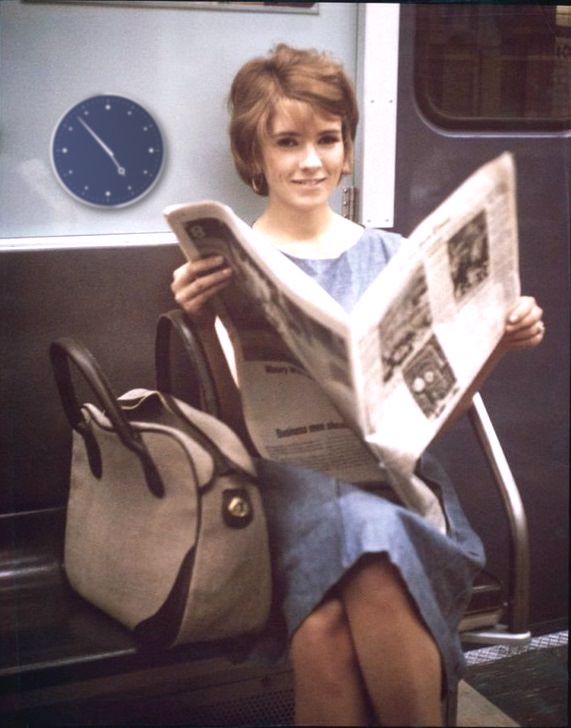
4:53
